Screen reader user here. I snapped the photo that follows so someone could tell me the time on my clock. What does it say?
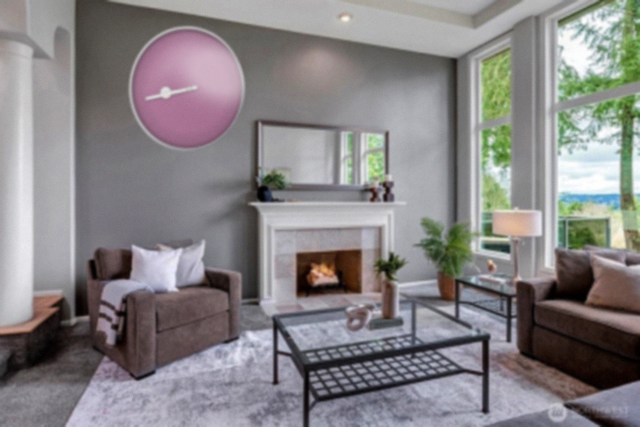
8:43
